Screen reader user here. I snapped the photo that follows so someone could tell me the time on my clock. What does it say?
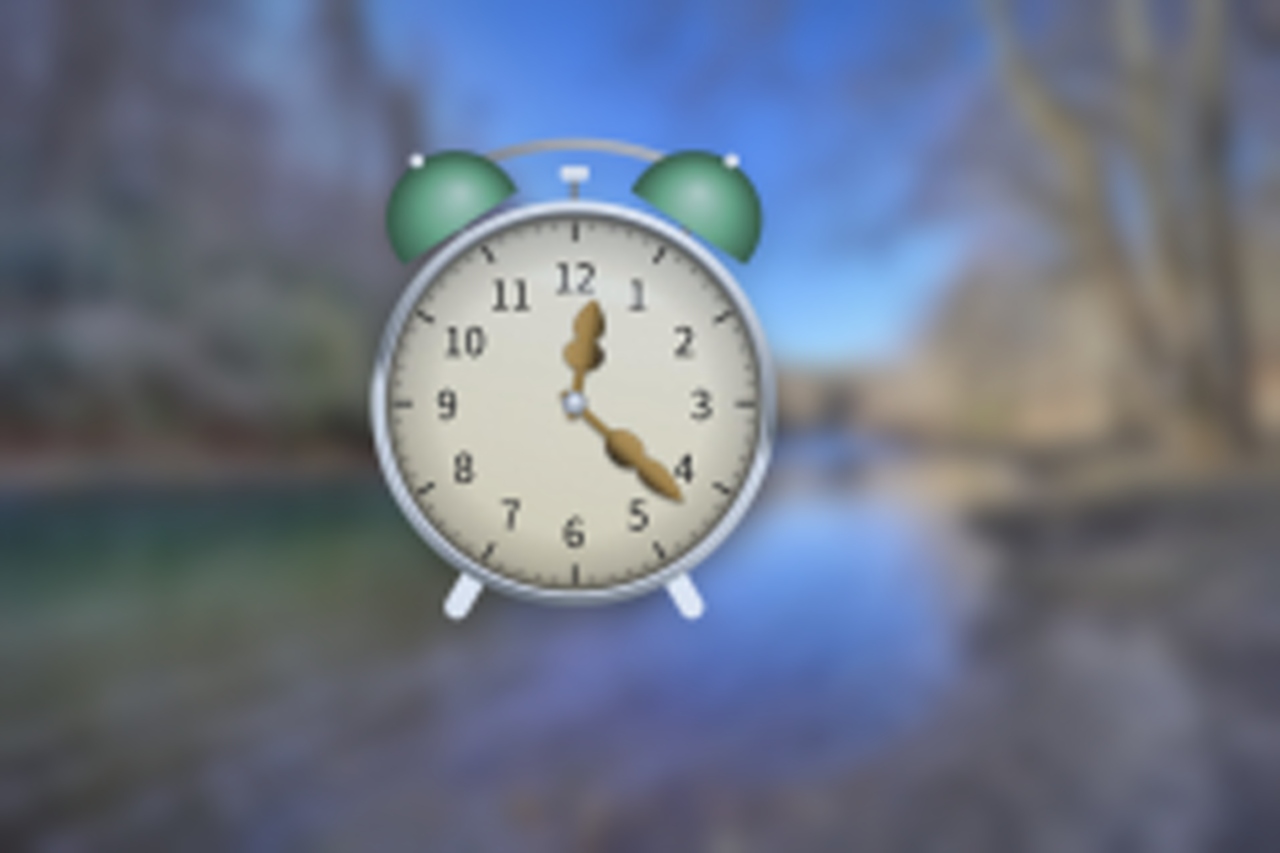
12:22
